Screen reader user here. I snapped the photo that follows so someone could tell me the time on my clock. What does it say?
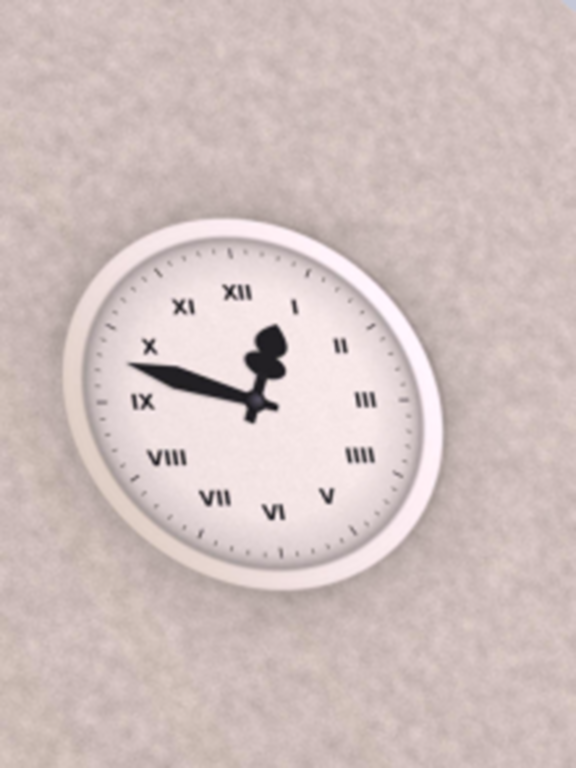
12:48
